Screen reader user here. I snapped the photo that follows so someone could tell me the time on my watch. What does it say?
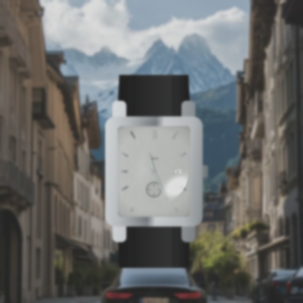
11:26
